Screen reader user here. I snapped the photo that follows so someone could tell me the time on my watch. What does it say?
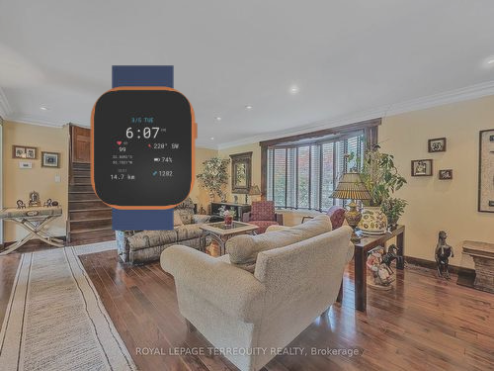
6:07
